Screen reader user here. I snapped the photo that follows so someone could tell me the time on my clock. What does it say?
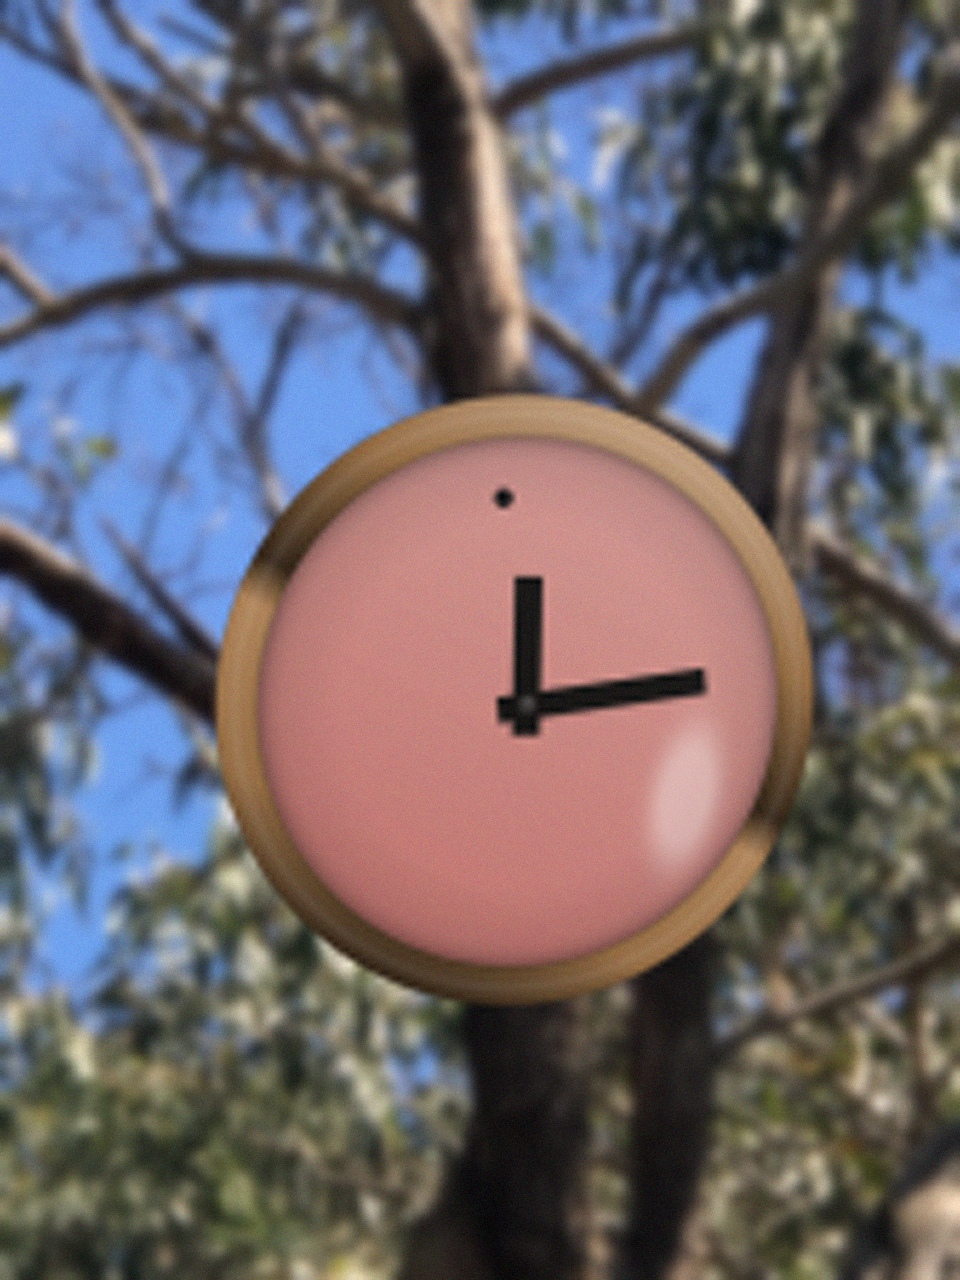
12:15
